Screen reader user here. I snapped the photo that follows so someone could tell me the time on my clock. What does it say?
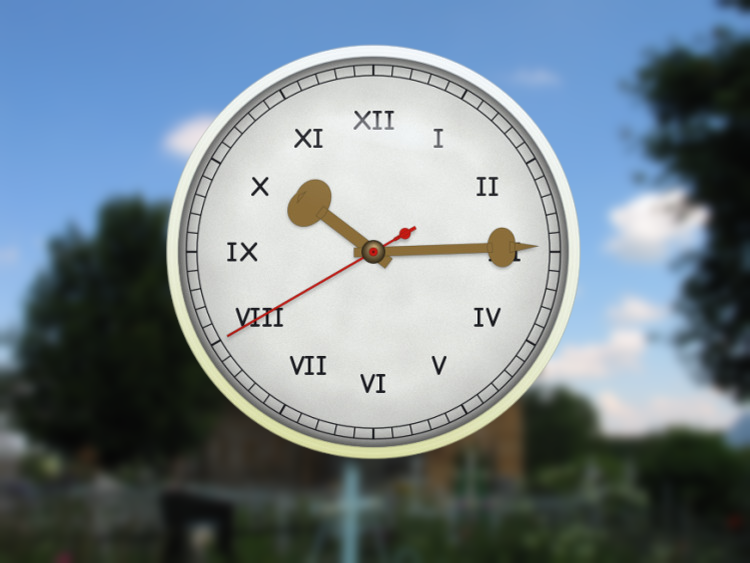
10:14:40
